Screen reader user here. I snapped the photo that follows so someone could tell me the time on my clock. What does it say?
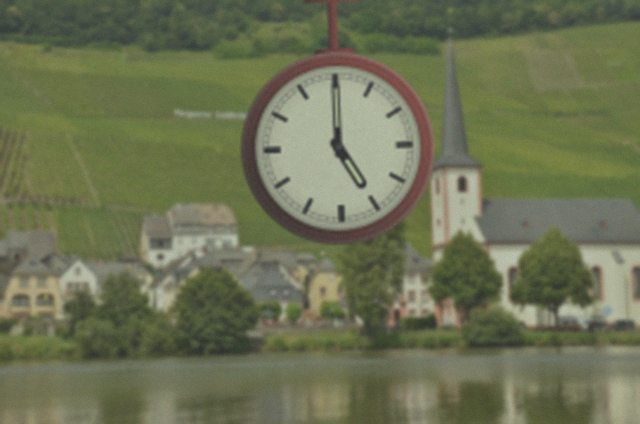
5:00
